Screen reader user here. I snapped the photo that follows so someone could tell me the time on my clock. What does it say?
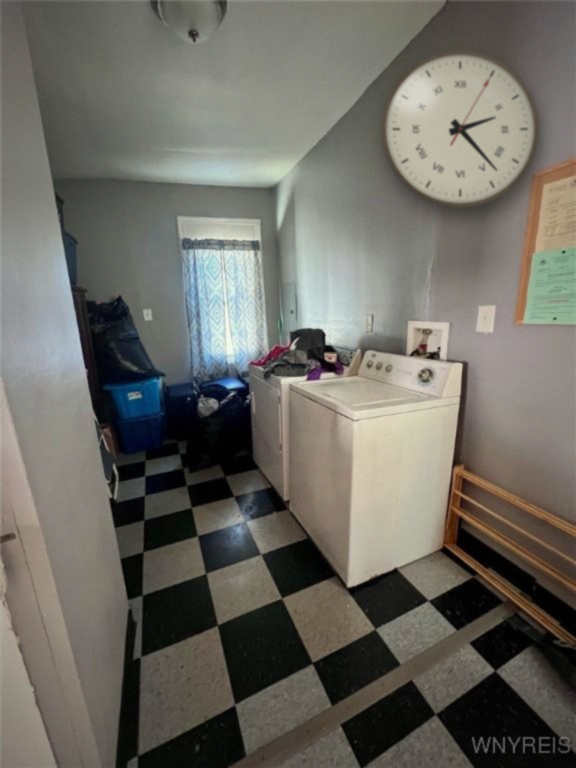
2:23:05
